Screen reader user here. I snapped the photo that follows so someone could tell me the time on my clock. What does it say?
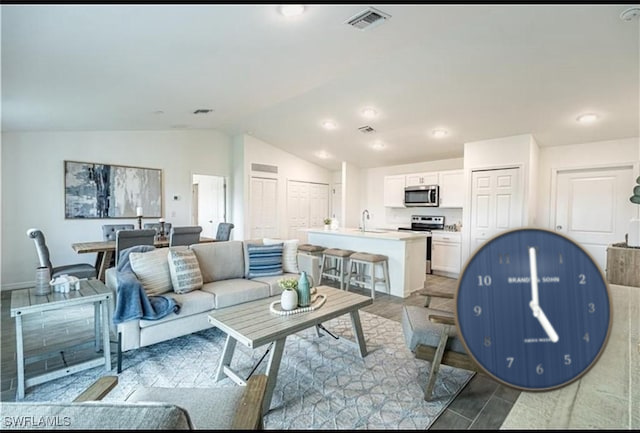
5:00
